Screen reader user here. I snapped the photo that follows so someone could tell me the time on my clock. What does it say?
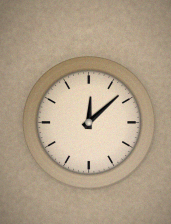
12:08
